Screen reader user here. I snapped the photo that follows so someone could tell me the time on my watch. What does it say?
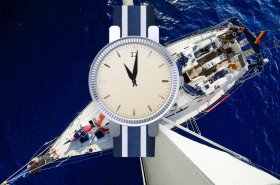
11:01
